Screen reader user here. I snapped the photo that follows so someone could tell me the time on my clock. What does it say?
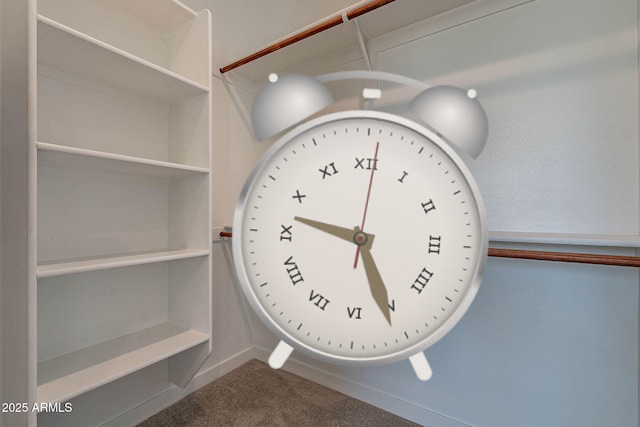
9:26:01
